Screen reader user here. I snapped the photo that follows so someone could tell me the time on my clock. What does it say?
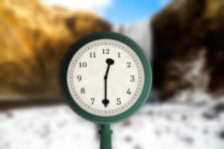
12:30
